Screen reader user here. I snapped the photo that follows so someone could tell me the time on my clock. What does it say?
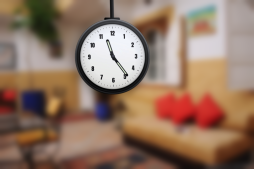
11:24
